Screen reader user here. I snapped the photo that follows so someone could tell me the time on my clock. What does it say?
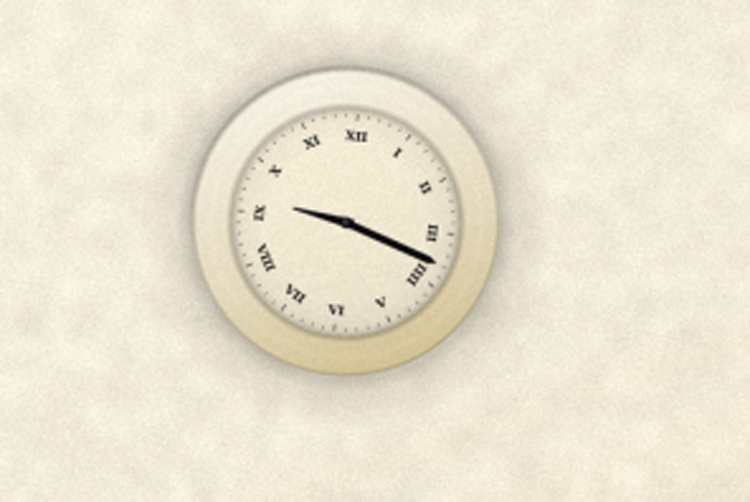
9:18
